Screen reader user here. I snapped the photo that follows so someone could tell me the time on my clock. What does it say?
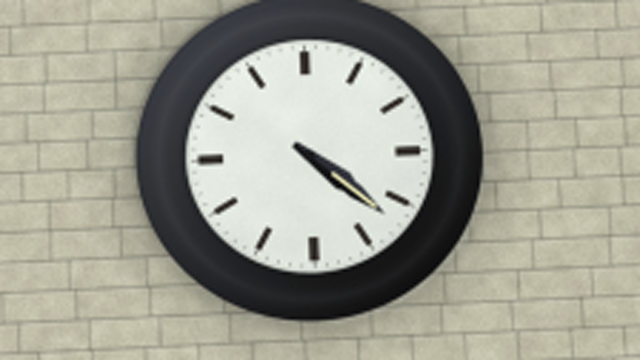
4:22
